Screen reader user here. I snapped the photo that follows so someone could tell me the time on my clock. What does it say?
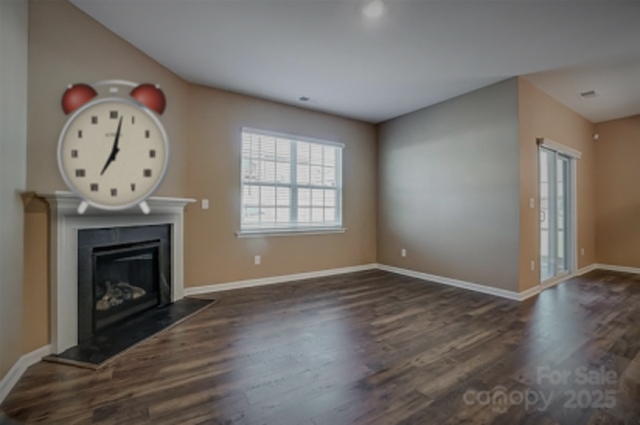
7:02
